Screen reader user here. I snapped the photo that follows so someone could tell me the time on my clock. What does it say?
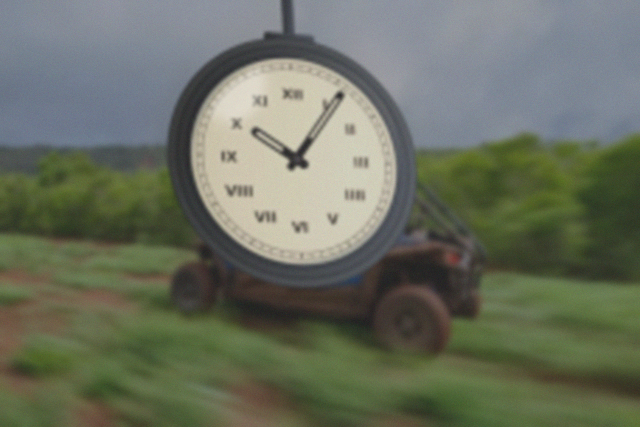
10:06
